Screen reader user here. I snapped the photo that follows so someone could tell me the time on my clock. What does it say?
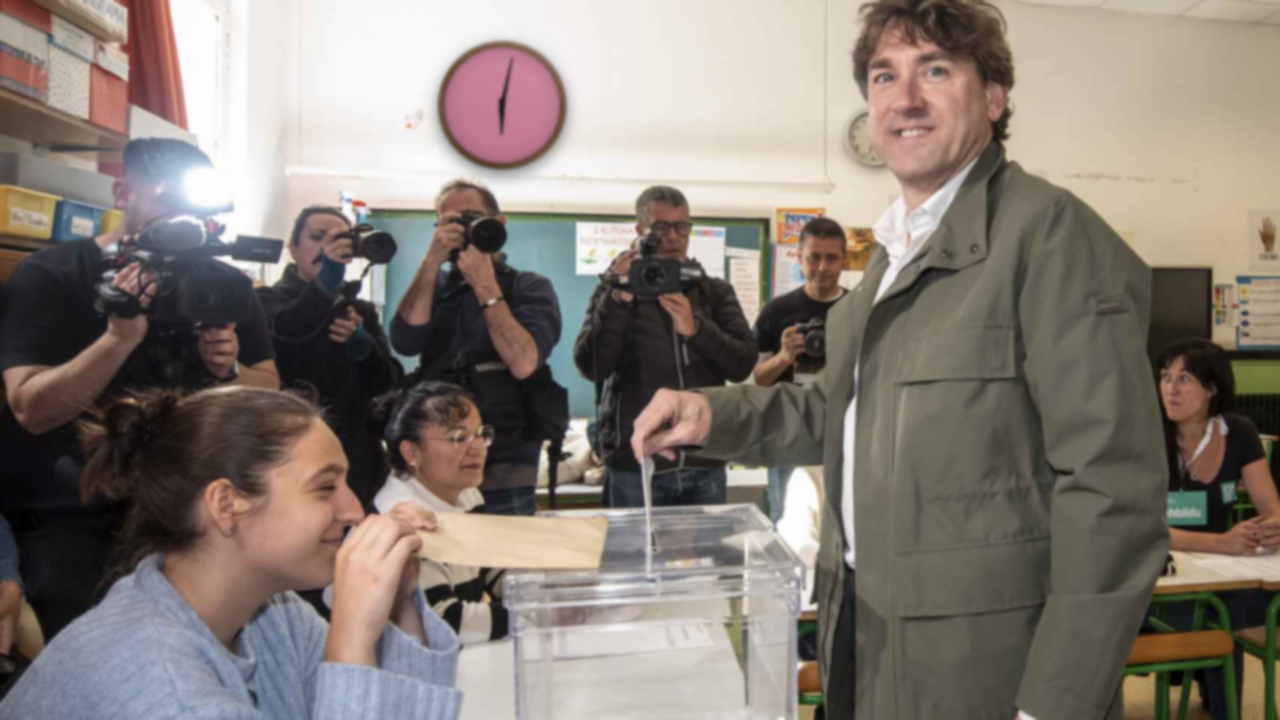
6:02
